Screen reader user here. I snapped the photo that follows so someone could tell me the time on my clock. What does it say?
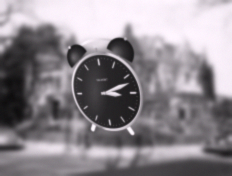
3:12
